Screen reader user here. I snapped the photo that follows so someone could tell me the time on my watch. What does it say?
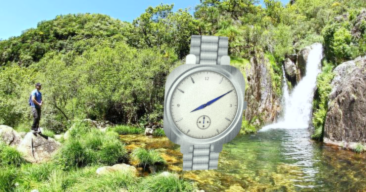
8:10
